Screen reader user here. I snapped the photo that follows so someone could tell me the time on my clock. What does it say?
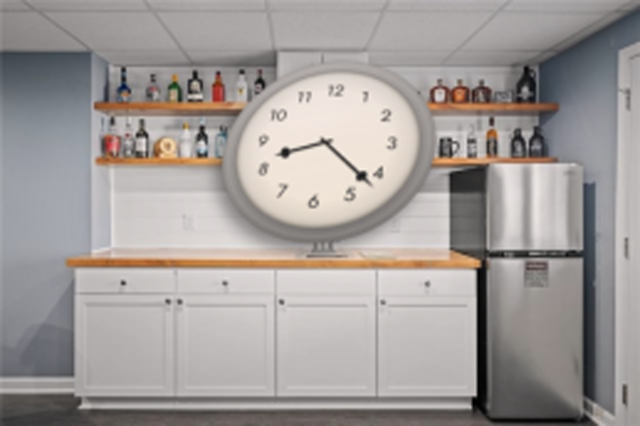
8:22
